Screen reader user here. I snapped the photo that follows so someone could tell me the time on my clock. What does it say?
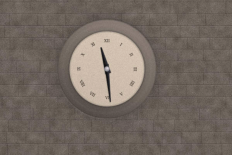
11:29
